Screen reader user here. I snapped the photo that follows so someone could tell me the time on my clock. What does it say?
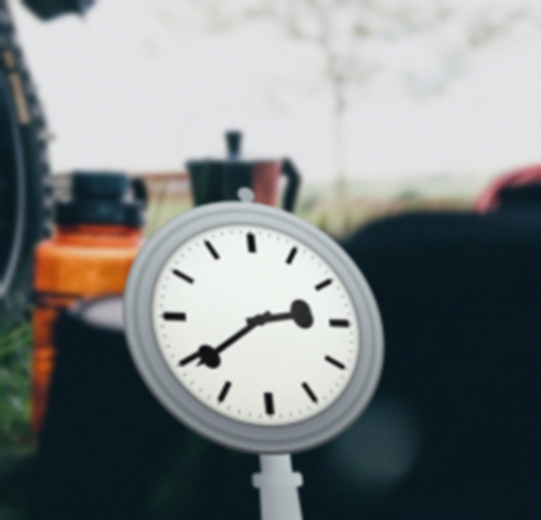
2:39
